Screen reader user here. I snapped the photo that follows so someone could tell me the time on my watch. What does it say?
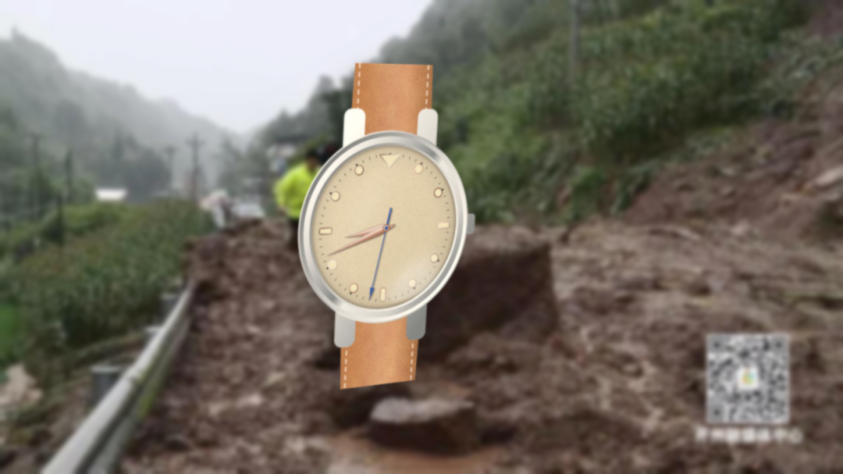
8:41:32
